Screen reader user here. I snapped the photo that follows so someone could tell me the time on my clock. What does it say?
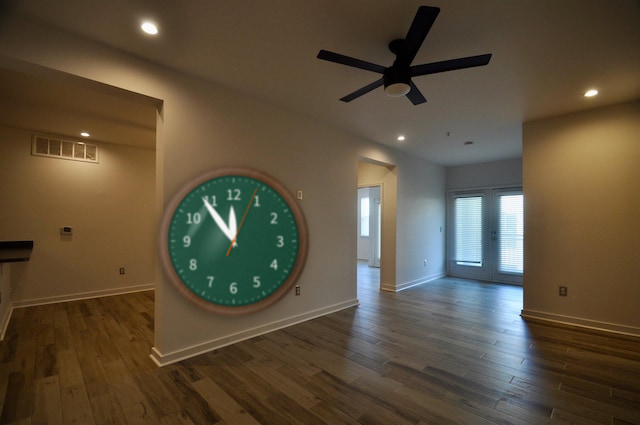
11:54:04
